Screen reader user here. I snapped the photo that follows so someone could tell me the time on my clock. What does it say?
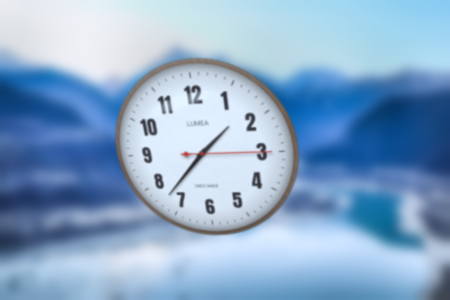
1:37:15
